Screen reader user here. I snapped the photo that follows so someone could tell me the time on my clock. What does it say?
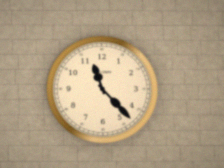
11:23
